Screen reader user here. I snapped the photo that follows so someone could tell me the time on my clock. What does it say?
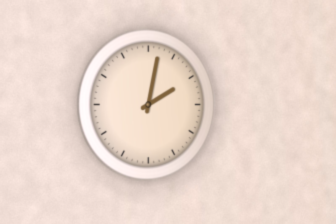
2:02
